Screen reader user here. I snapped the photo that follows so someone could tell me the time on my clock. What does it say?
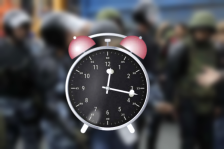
12:17
